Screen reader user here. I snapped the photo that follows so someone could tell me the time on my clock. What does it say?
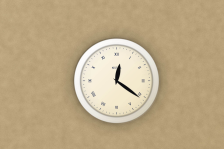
12:21
